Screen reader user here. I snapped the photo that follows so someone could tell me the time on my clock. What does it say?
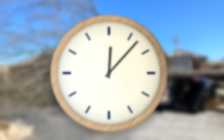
12:07
